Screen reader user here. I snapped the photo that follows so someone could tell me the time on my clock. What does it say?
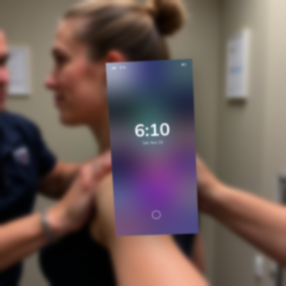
6:10
